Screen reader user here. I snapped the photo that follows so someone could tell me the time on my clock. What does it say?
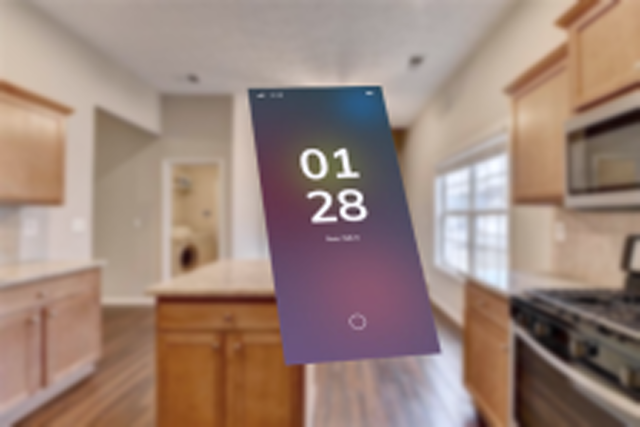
1:28
